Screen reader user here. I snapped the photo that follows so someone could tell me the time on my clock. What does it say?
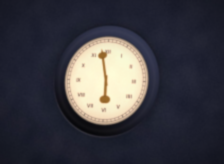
5:58
